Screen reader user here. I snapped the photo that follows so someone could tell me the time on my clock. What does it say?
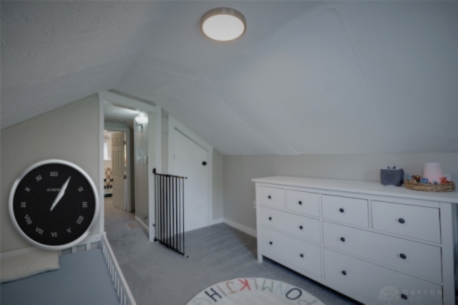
1:05
